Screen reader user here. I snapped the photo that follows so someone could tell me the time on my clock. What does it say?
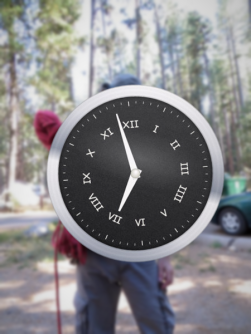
6:58
